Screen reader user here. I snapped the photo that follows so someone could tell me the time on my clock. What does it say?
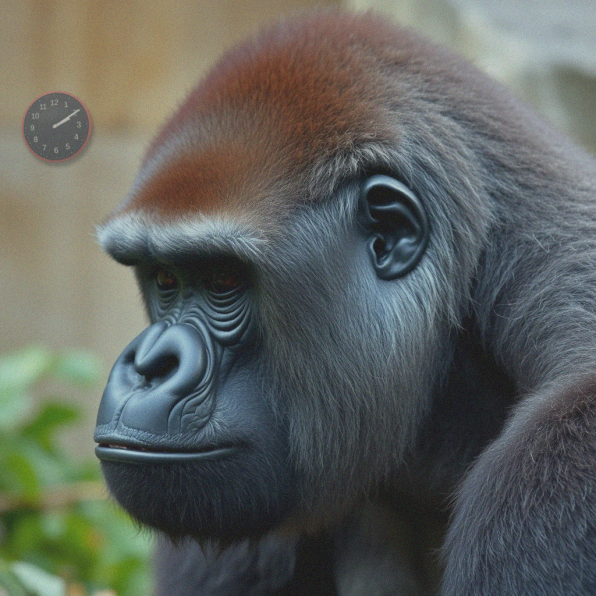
2:10
